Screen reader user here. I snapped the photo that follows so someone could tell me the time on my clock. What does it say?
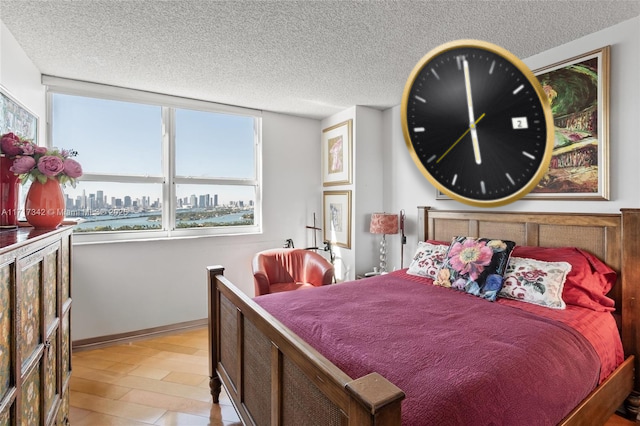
6:00:39
